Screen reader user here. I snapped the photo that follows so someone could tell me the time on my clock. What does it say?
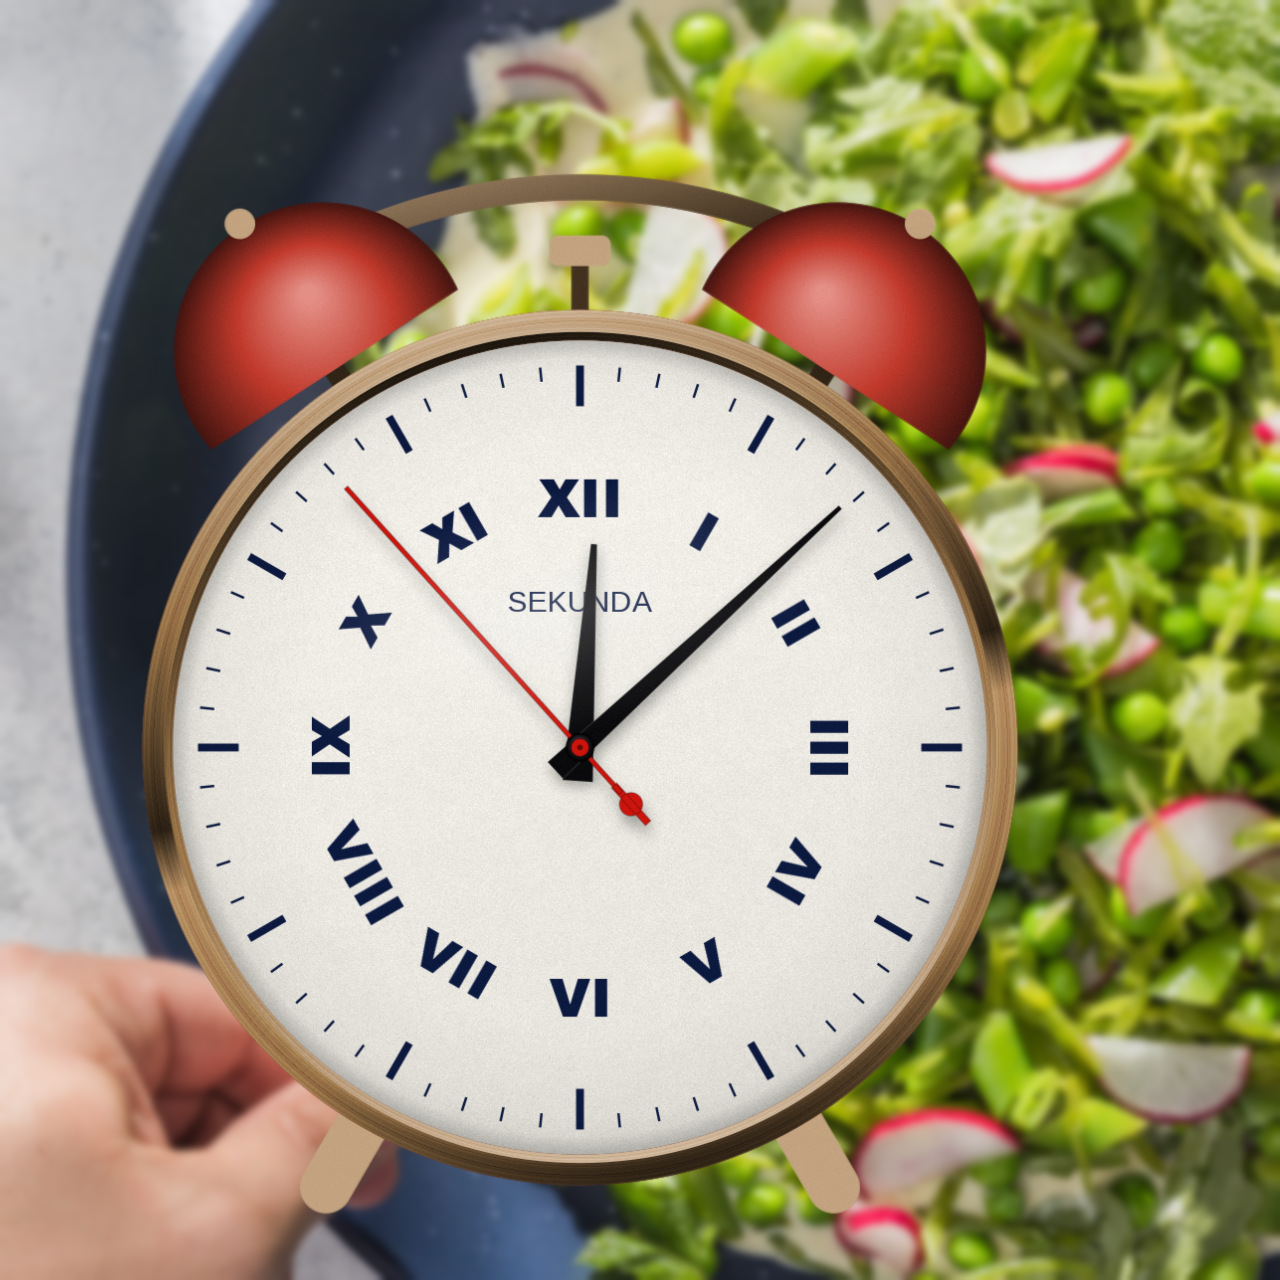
12:07:53
